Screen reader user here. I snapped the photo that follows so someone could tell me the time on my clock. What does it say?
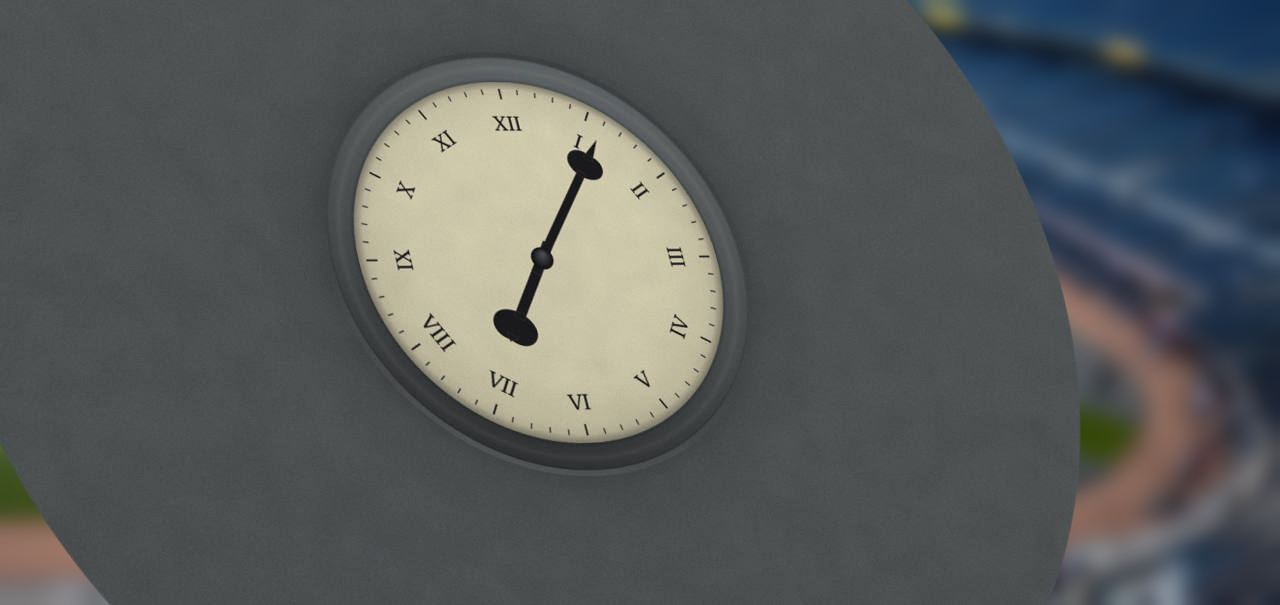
7:06
